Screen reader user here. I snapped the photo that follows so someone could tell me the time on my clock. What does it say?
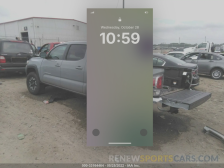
10:59
